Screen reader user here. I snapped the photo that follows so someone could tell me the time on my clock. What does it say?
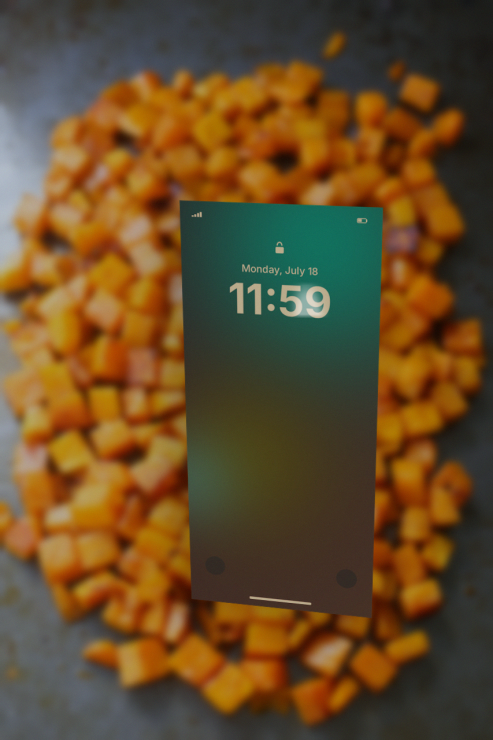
11:59
